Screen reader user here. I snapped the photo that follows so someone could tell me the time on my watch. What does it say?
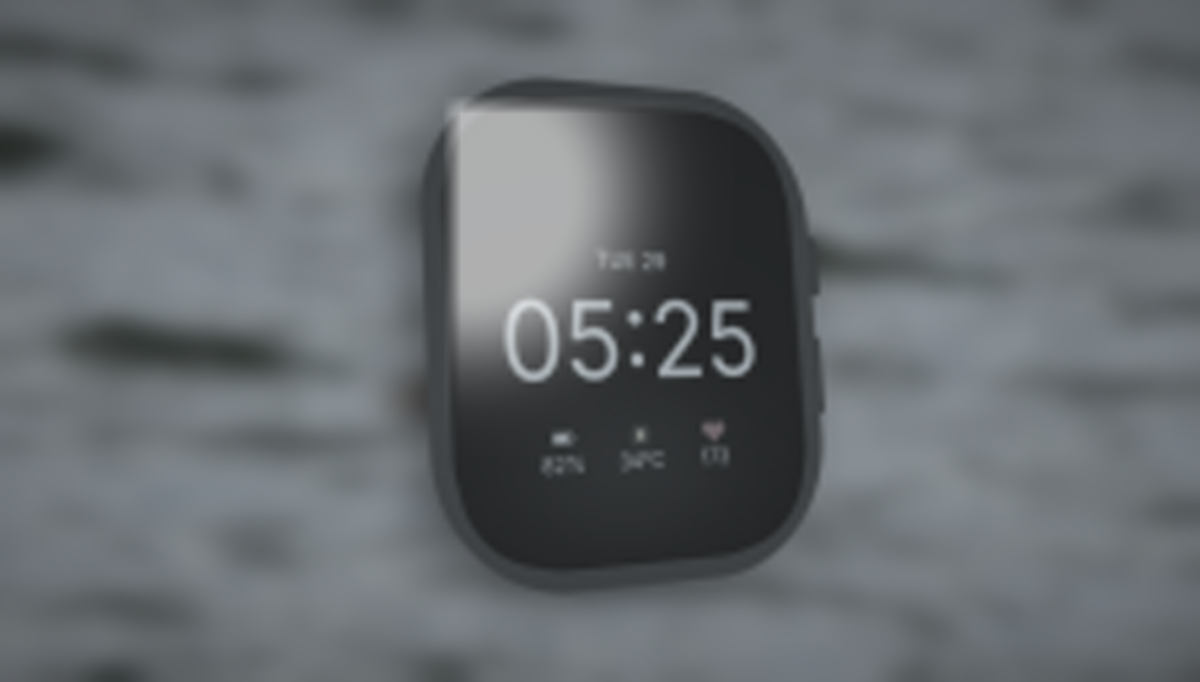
5:25
